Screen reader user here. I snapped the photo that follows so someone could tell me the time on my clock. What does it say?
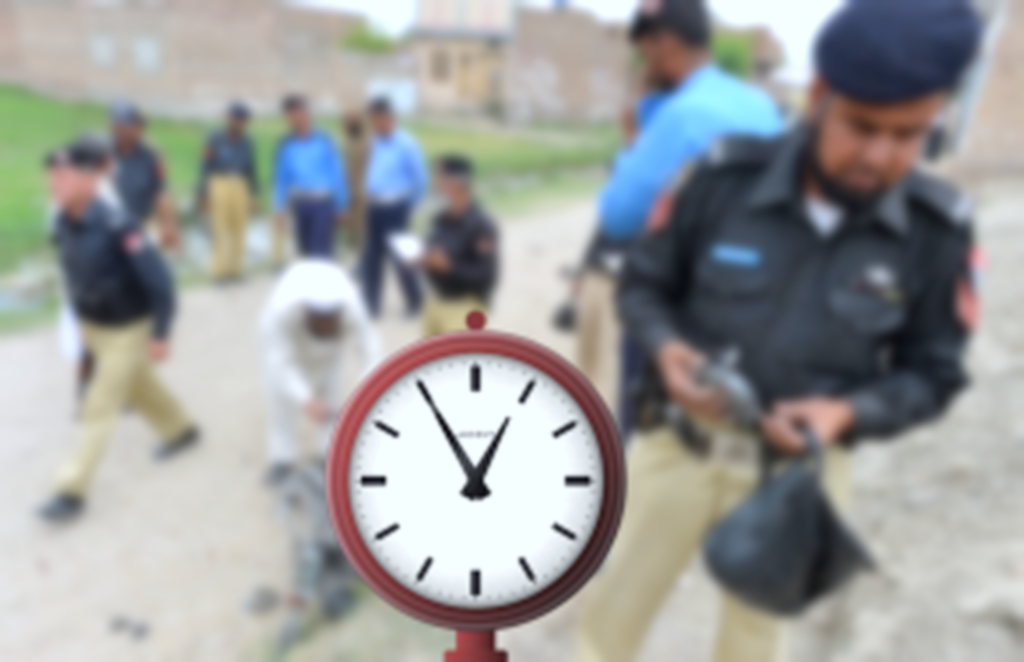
12:55
